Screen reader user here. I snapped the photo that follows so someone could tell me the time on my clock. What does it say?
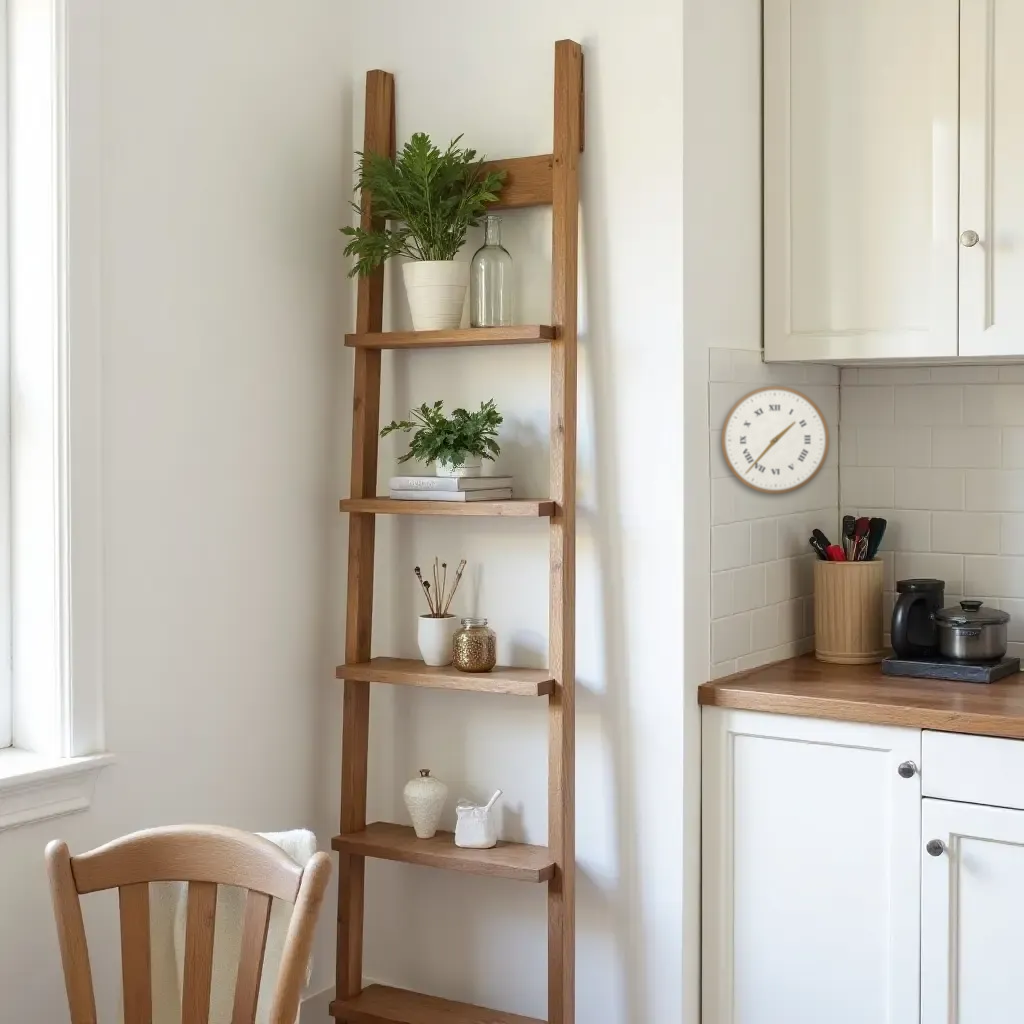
1:37
